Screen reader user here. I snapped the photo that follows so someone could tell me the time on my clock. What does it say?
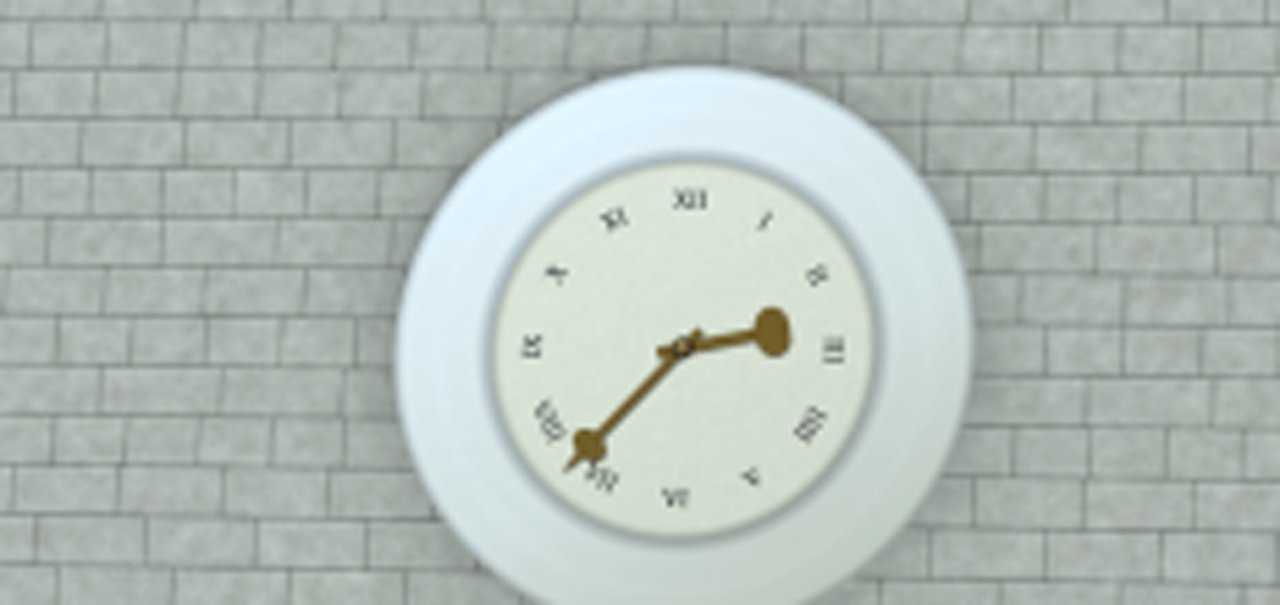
2:37
